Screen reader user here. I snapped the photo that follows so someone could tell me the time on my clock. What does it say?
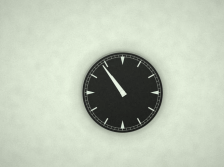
10:54
